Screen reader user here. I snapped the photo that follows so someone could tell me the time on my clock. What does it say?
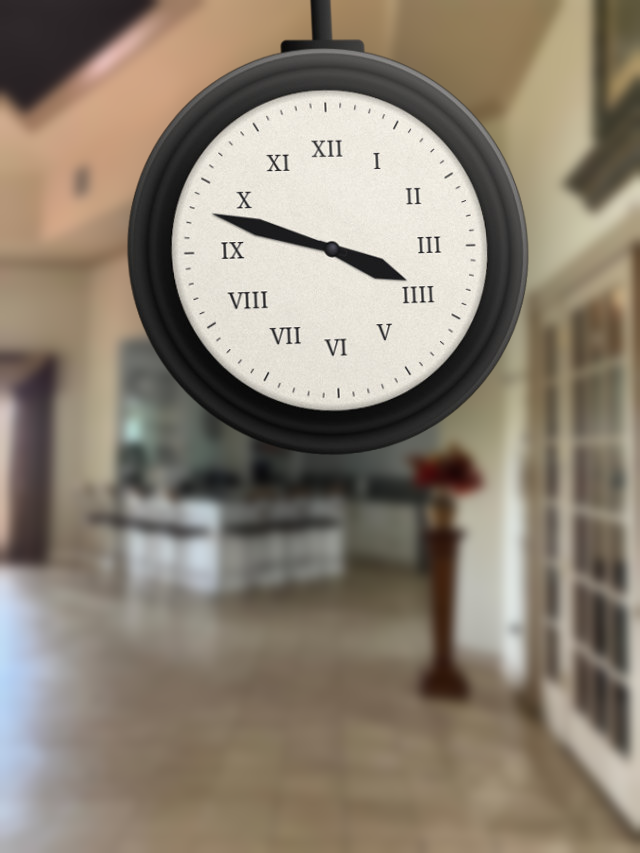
3:48
